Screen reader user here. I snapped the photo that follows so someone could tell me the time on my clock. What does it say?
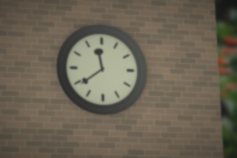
11:39
